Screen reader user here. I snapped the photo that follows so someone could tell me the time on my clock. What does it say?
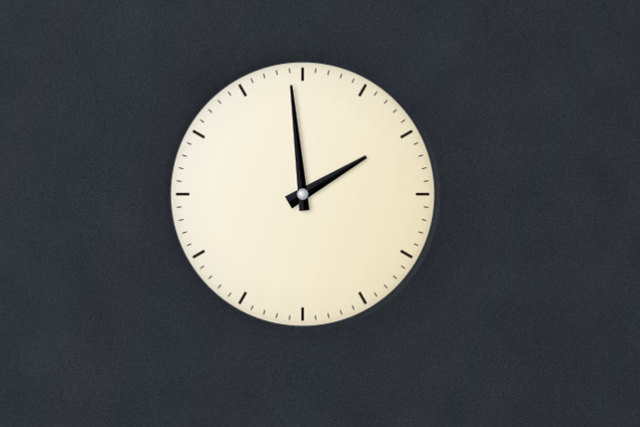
1:59
